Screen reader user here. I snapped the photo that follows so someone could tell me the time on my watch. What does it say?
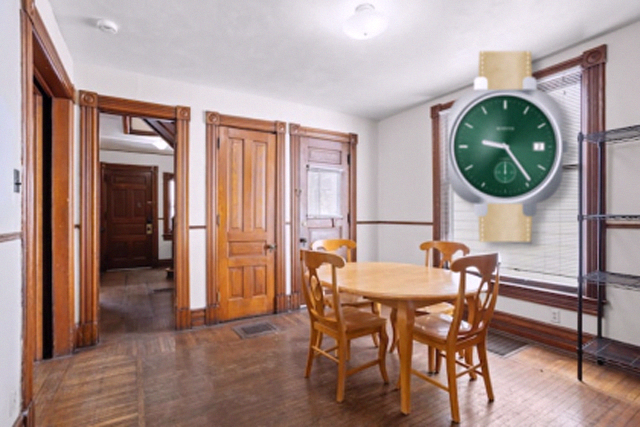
9:24
